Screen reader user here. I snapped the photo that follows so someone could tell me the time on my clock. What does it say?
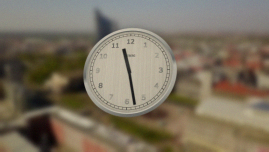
11:28
